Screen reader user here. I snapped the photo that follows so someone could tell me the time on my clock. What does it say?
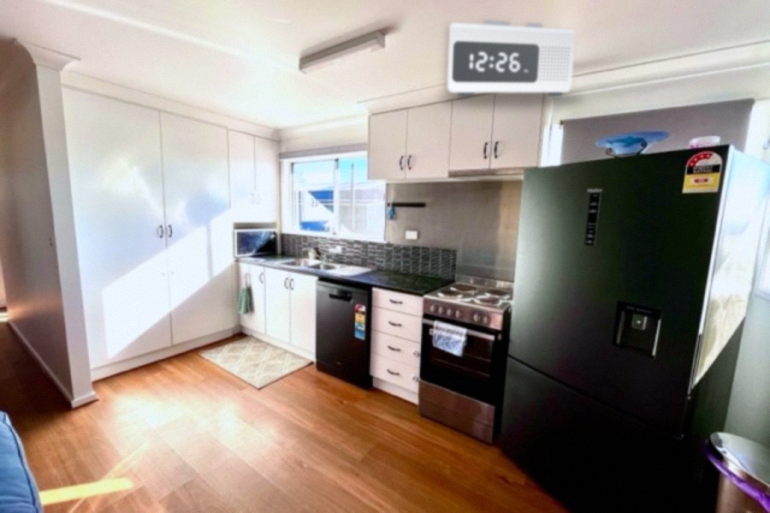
12:26
